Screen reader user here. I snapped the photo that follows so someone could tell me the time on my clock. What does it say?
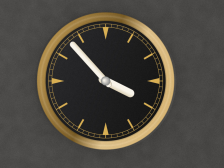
3:53
